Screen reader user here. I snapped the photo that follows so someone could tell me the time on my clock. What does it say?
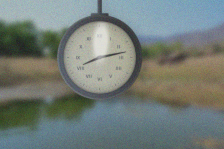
8:13
